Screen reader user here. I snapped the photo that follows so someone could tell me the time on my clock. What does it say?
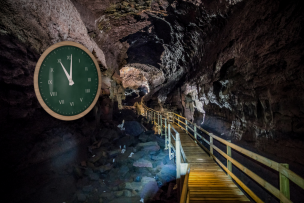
11:01
